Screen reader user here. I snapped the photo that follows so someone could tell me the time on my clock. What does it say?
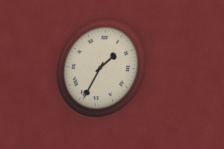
1:34
